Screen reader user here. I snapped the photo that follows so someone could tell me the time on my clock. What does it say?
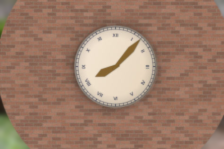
8:07
